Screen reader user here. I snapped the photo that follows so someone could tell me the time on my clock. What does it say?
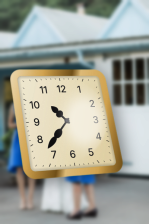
10:37
